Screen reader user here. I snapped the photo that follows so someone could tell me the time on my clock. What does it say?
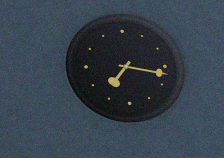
7:17
